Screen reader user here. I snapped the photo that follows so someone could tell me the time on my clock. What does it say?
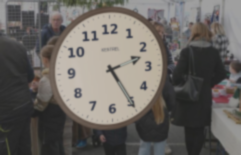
2:25
